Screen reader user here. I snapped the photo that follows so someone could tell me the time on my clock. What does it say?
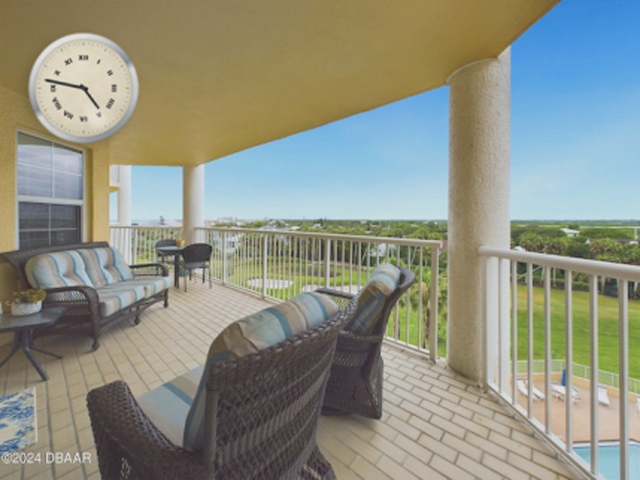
4:47
